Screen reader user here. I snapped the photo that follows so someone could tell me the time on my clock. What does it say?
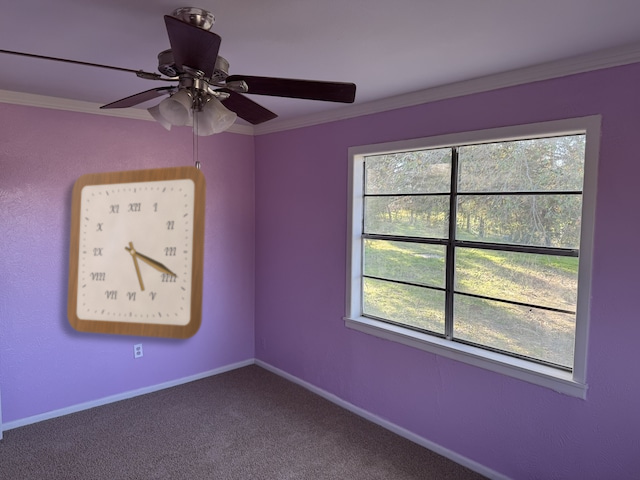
5:19
